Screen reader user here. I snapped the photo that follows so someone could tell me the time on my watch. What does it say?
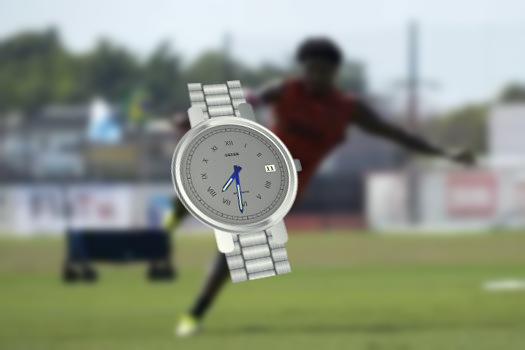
7:31
